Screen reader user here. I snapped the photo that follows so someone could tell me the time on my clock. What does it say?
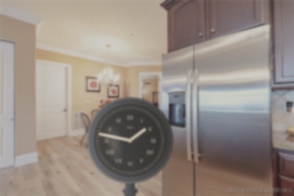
1:47
